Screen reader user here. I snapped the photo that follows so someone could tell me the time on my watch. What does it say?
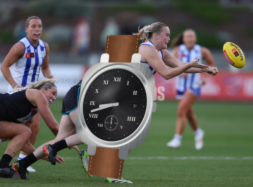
8:42
